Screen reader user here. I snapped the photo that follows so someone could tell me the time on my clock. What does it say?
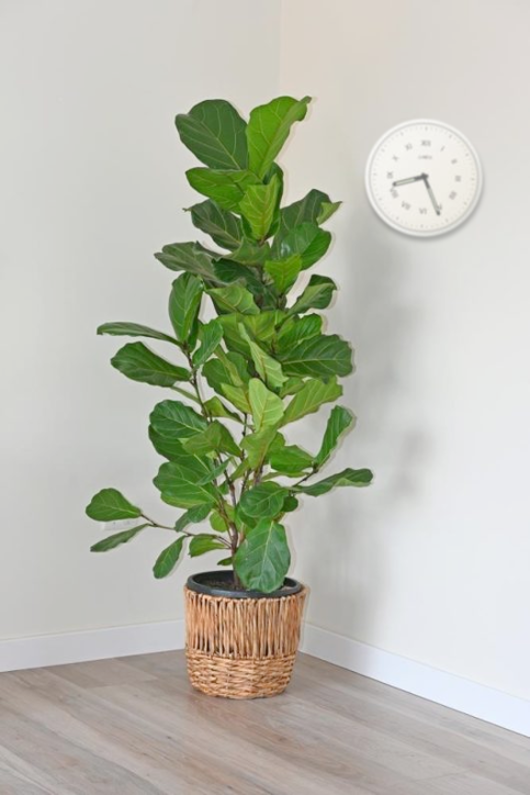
8:26
